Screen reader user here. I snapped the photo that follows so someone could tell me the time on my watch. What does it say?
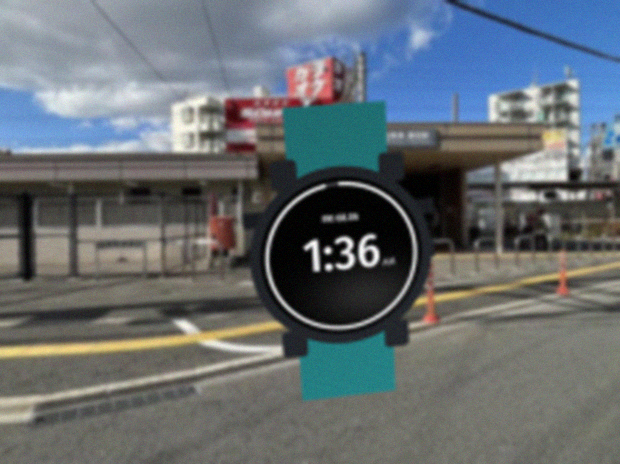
1:36
